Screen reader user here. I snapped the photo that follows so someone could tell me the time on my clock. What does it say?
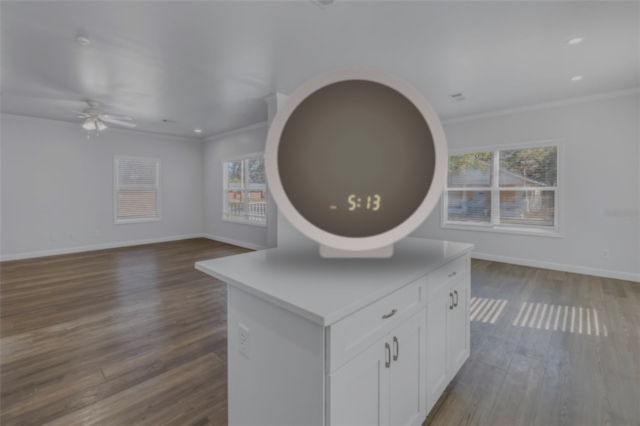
5:13
